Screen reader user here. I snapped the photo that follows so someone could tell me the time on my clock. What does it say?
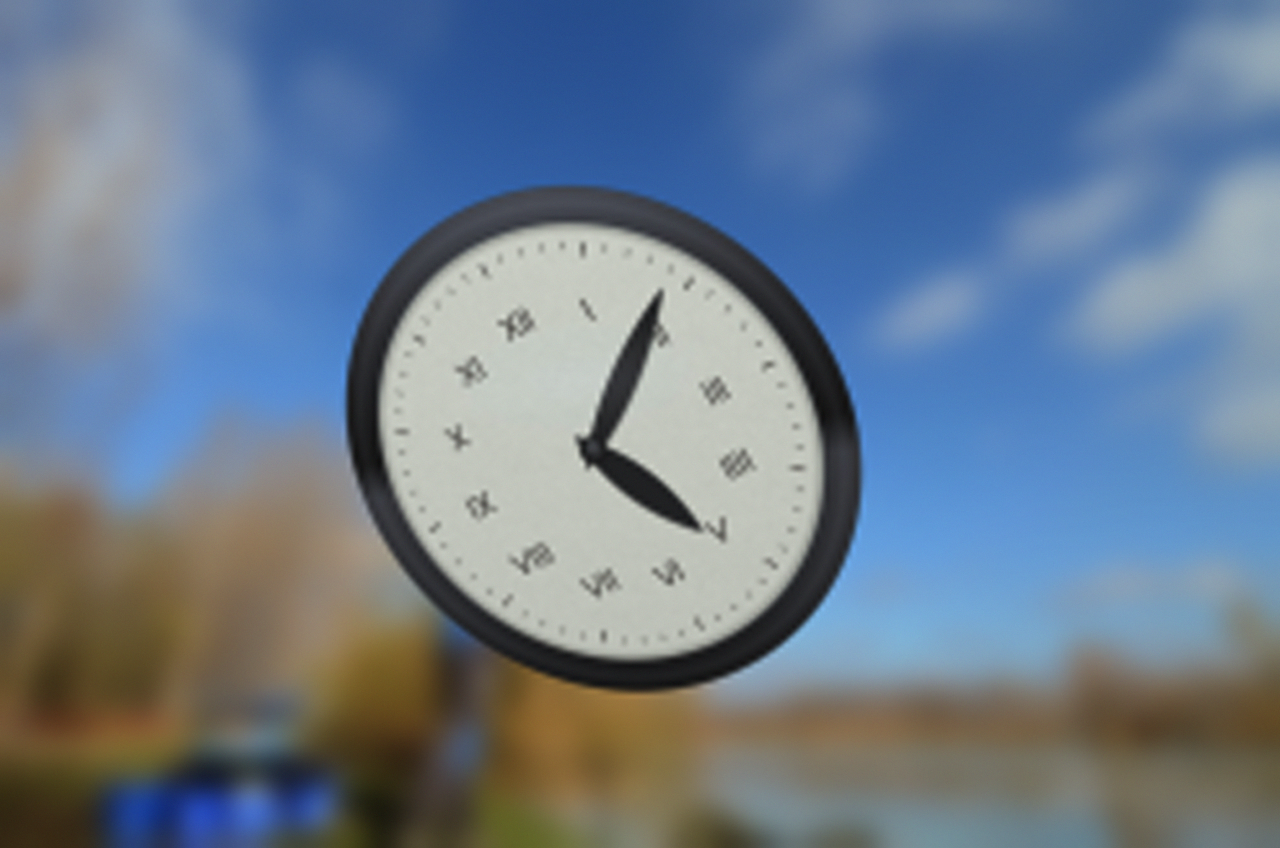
5:09
